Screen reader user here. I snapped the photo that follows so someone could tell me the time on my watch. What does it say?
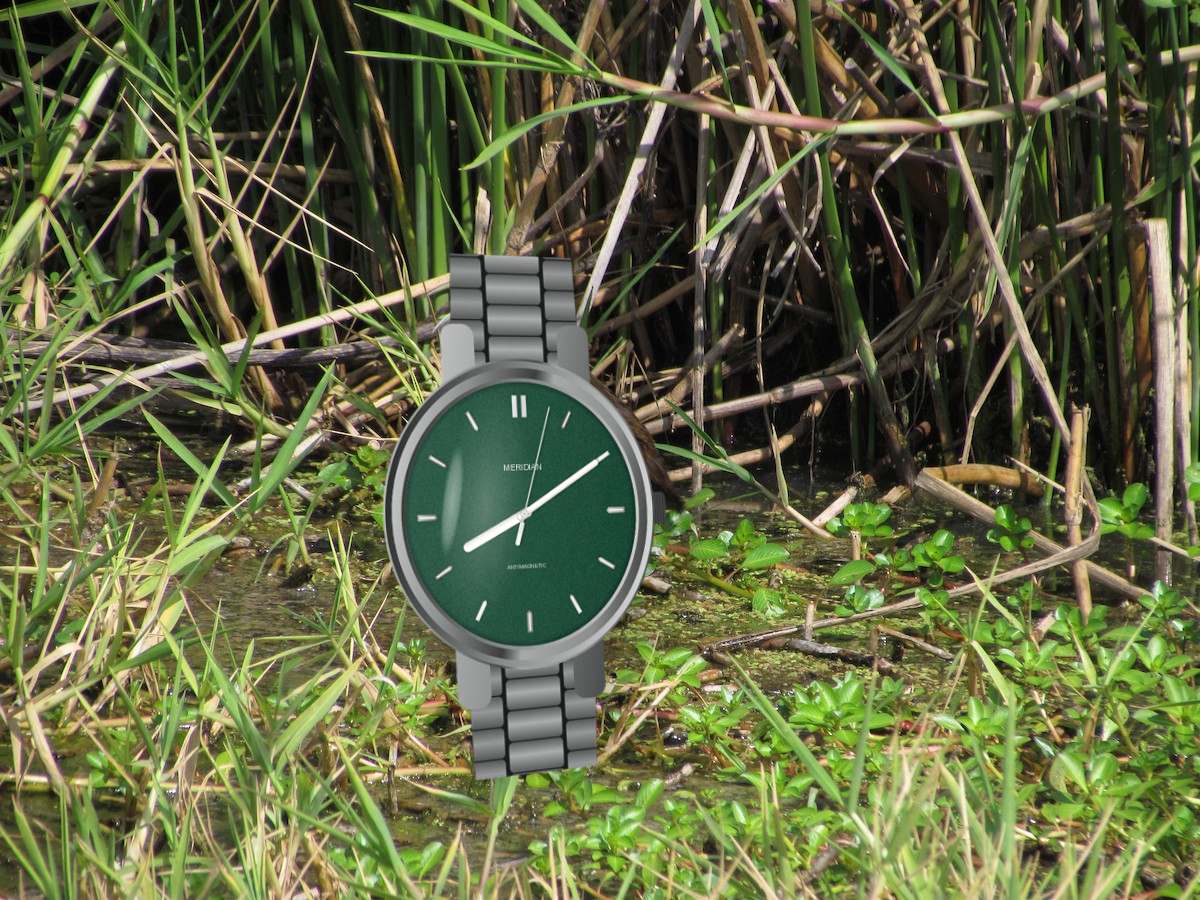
8:10:03
